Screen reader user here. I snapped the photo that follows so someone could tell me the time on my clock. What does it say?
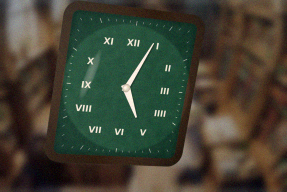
5:04
